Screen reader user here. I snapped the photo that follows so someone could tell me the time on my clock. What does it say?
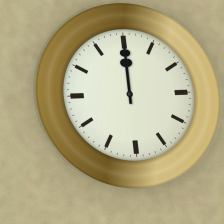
12:00
